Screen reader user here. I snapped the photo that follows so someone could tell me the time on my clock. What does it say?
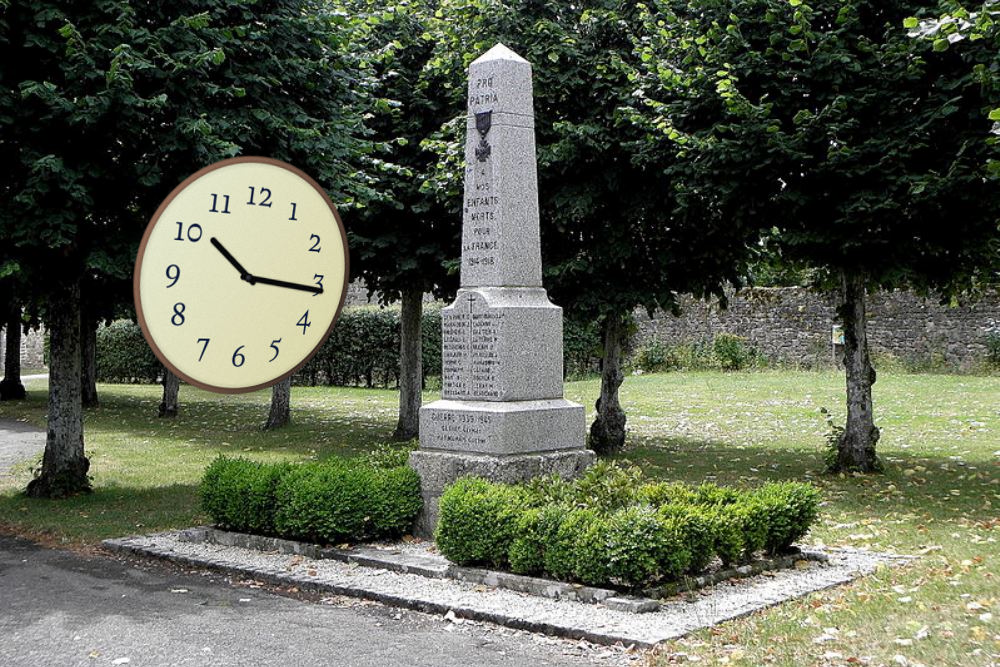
10:16
